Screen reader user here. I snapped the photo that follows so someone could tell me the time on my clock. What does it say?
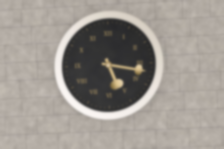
5:17
